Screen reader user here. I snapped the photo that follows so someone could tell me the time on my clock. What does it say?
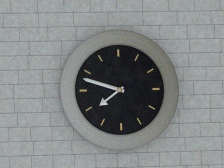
7:48
